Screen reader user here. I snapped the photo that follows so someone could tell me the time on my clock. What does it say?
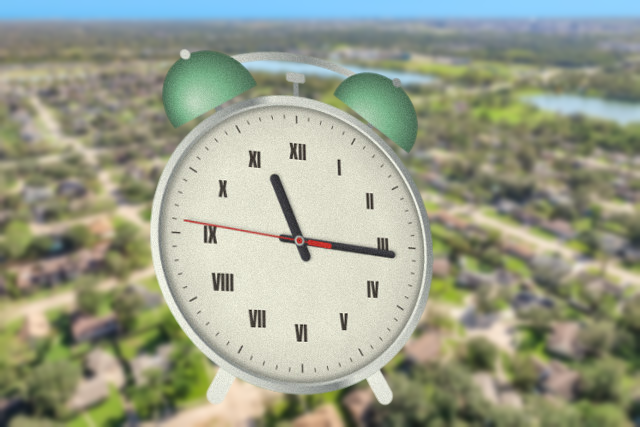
11:15:46
